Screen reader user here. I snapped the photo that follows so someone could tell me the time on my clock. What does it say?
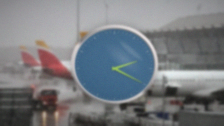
2:20
